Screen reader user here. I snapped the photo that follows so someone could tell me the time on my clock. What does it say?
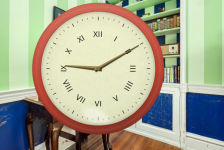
9:10
